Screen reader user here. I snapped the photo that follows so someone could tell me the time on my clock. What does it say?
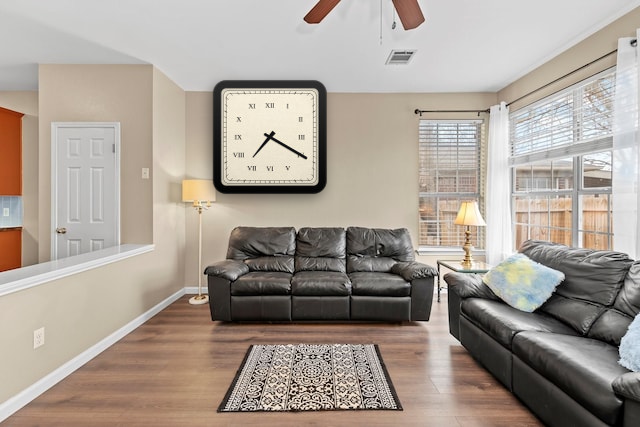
7:20
